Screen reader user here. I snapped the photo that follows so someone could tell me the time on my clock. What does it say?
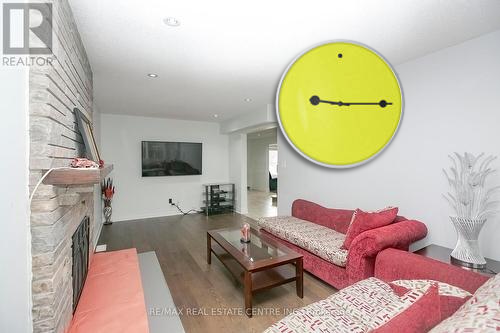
9:15
